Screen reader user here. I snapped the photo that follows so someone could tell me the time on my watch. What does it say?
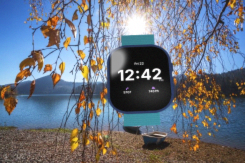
12:42
